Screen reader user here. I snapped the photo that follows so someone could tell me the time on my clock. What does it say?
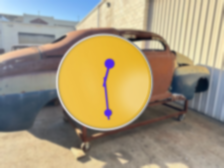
12:29
